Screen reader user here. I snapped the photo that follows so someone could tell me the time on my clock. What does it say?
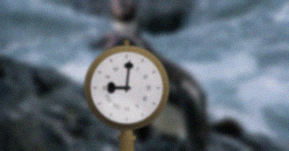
9:01
